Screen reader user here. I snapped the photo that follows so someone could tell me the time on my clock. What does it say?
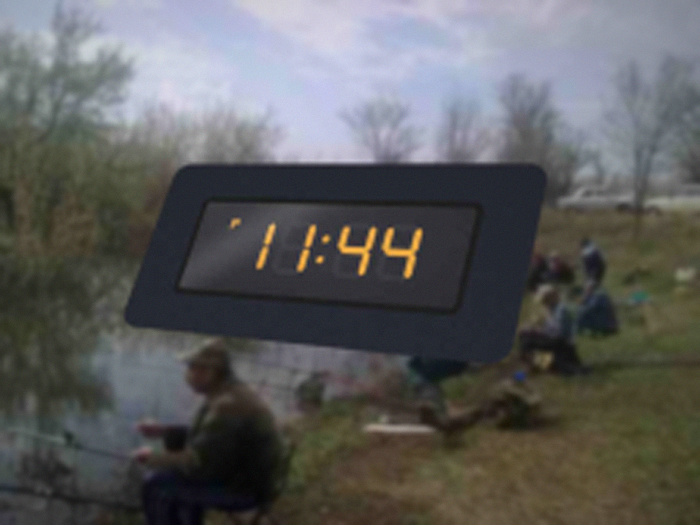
11:44
